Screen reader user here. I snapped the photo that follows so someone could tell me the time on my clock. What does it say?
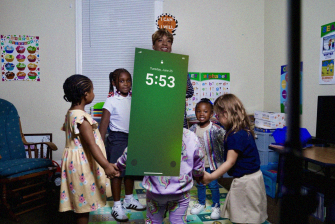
5:53
